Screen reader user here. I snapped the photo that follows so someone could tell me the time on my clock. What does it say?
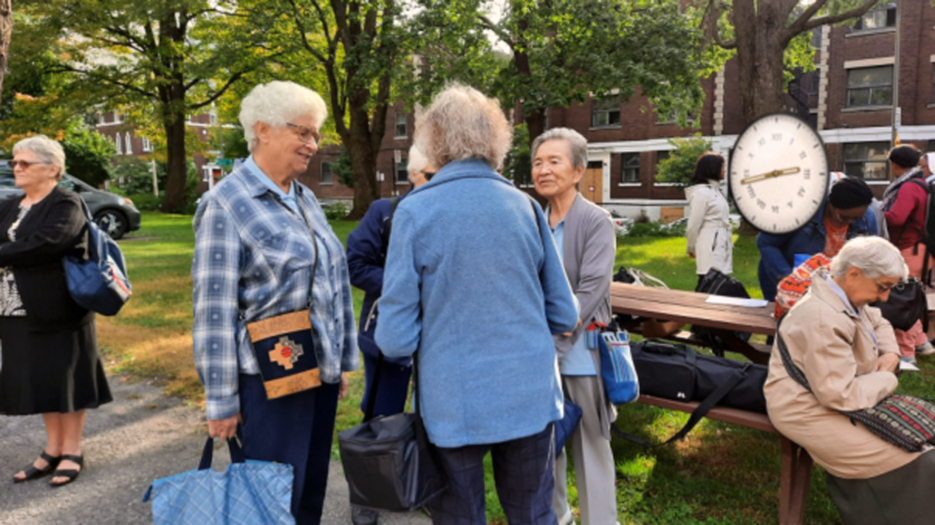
2:43
